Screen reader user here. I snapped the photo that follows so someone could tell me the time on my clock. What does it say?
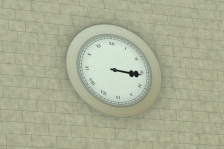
3:16
